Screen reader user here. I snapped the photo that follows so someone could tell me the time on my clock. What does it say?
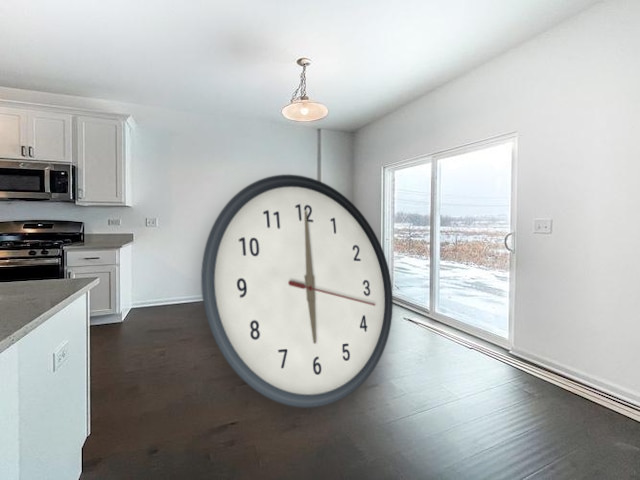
6:00:17
